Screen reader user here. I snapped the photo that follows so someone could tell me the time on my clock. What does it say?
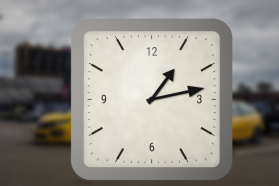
1:13
